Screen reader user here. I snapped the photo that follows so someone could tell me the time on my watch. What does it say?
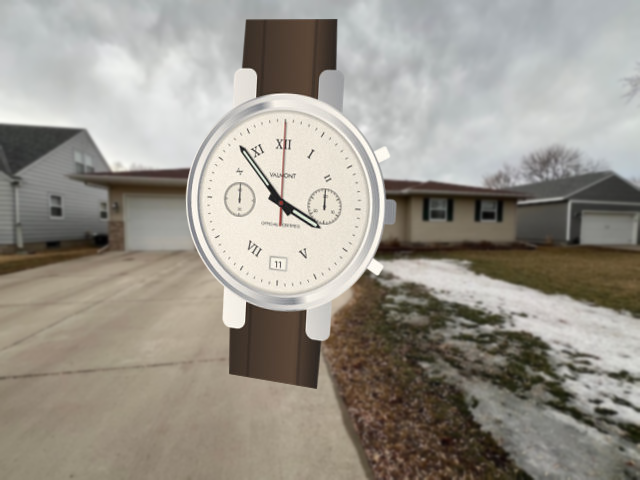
3:53
